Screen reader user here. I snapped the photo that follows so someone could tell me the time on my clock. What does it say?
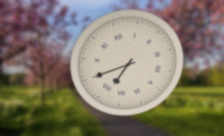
7:45
